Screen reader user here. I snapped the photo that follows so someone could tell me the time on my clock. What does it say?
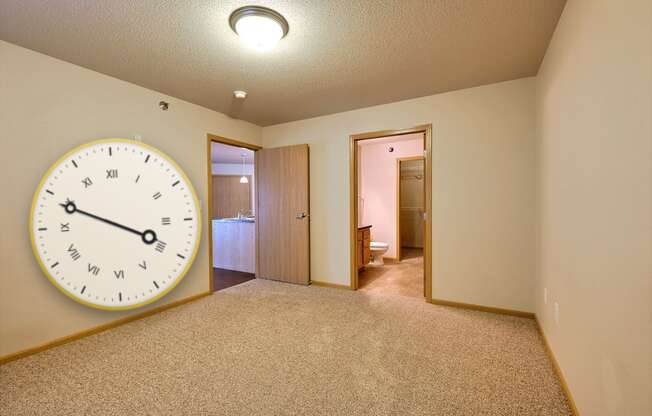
3:49
